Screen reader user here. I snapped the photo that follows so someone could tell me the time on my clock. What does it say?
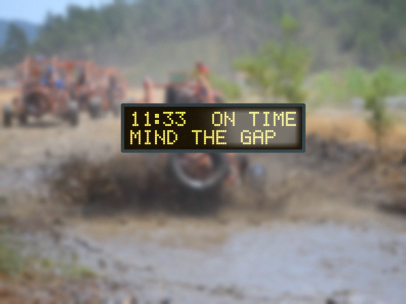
11:33
